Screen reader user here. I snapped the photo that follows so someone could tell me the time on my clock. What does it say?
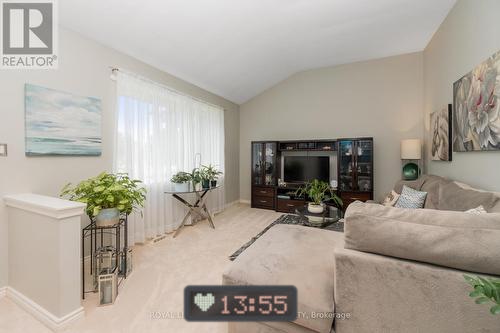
13:55
